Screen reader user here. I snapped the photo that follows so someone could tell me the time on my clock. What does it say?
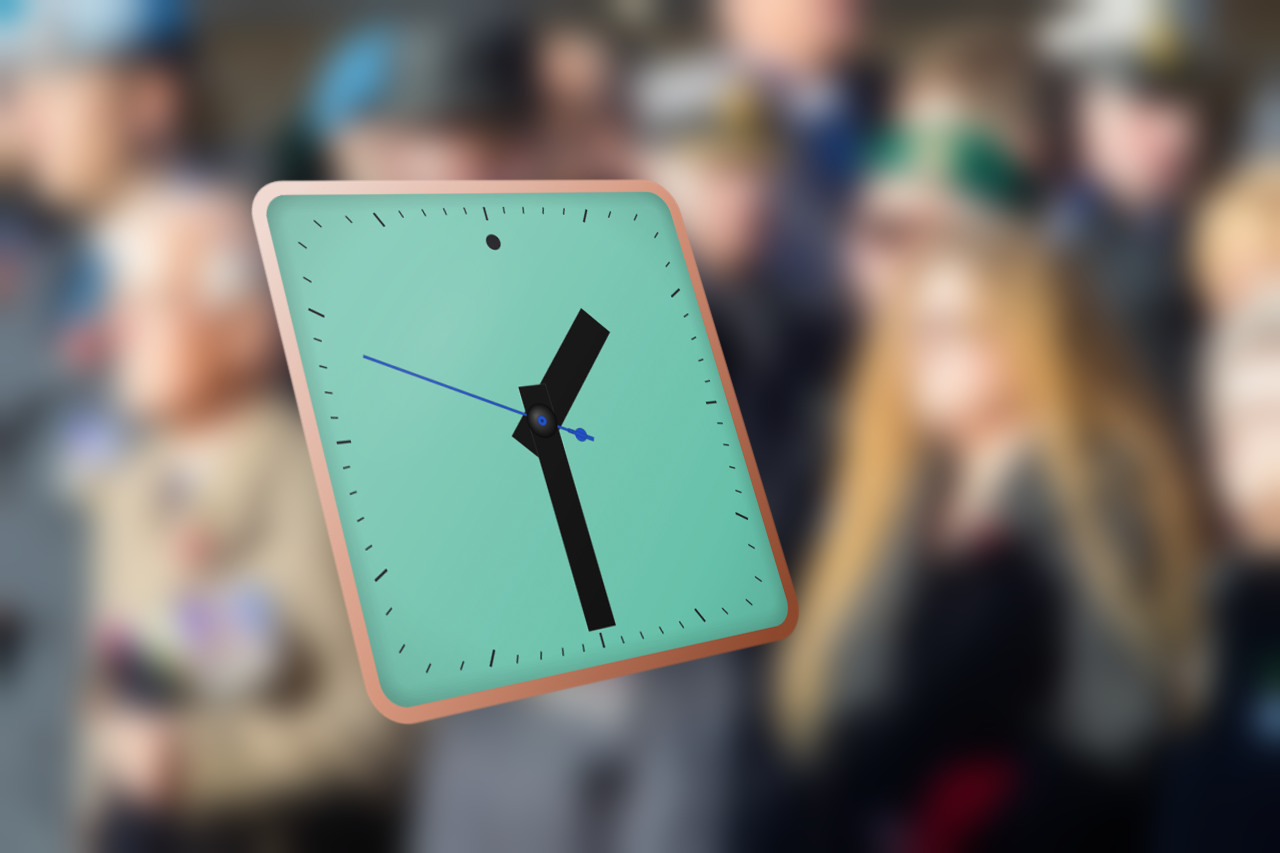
1:29:49
